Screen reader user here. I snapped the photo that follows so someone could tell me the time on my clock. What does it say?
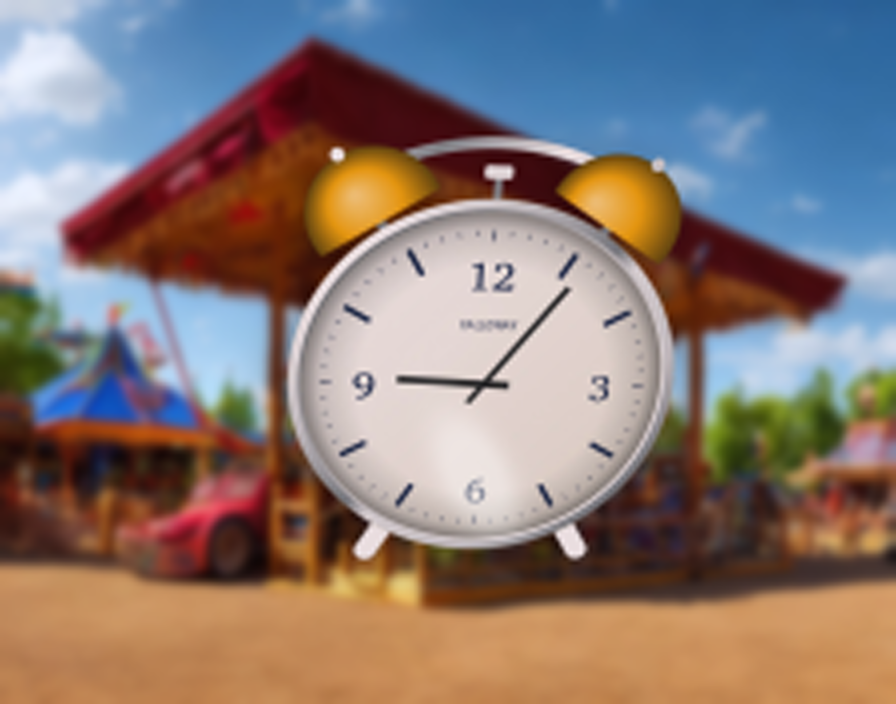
9:06
